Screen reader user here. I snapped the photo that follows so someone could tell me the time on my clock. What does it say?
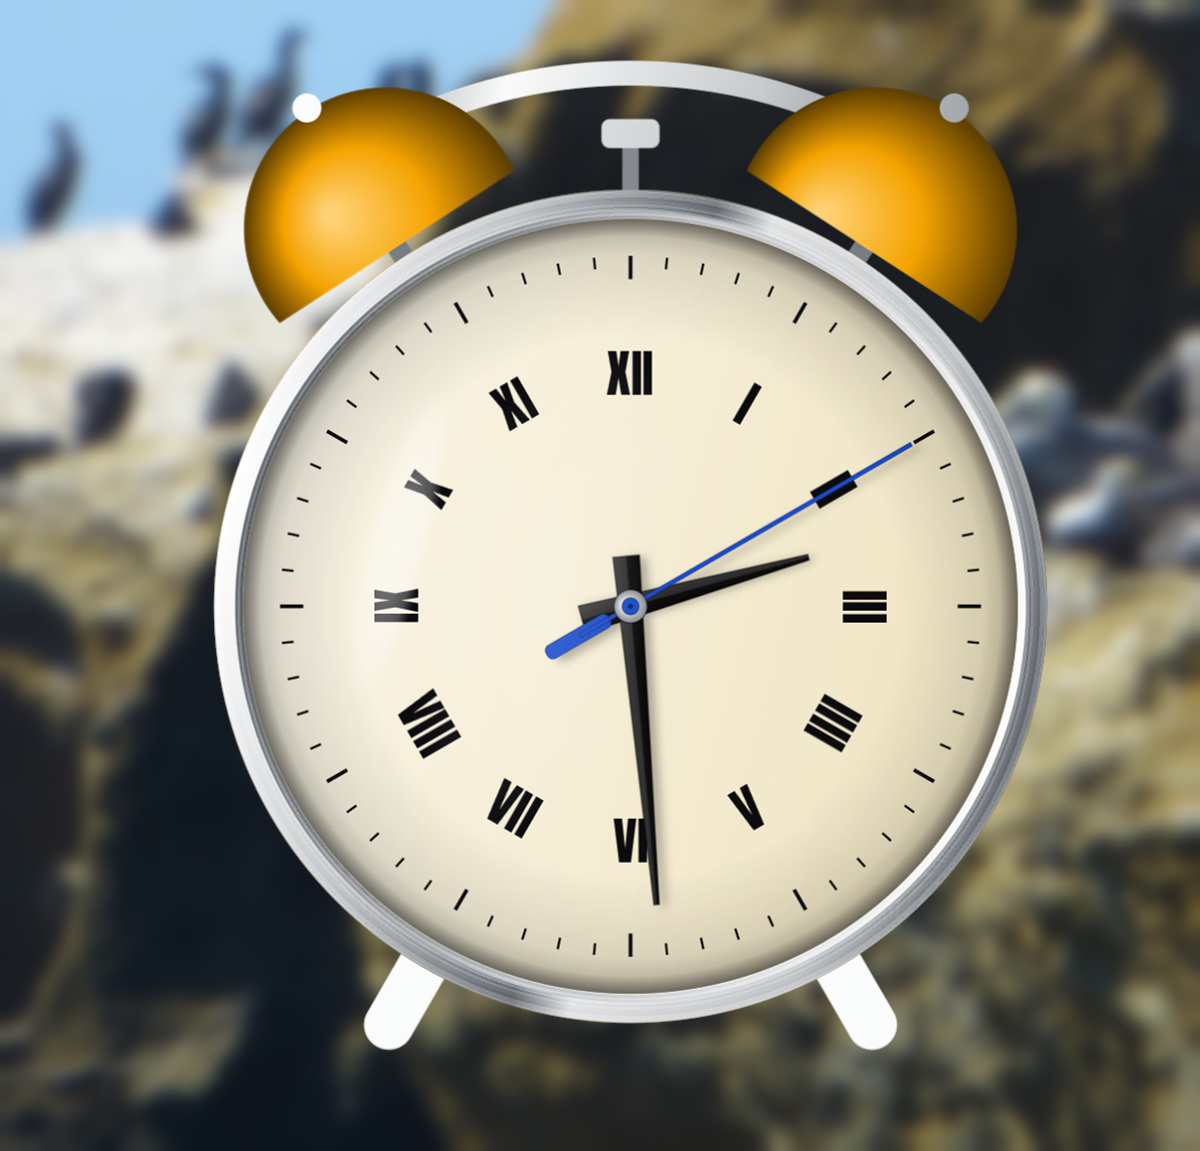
2:29:10
